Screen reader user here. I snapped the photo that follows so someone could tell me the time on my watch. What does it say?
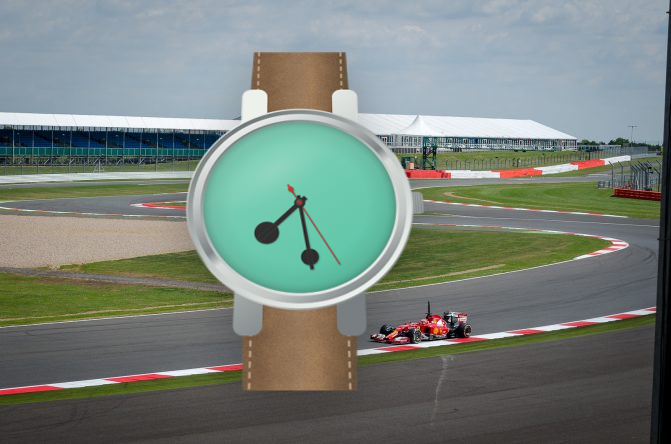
7:28:25
